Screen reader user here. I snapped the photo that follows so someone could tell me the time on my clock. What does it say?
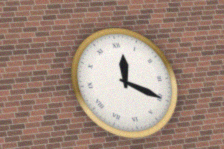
12:20
